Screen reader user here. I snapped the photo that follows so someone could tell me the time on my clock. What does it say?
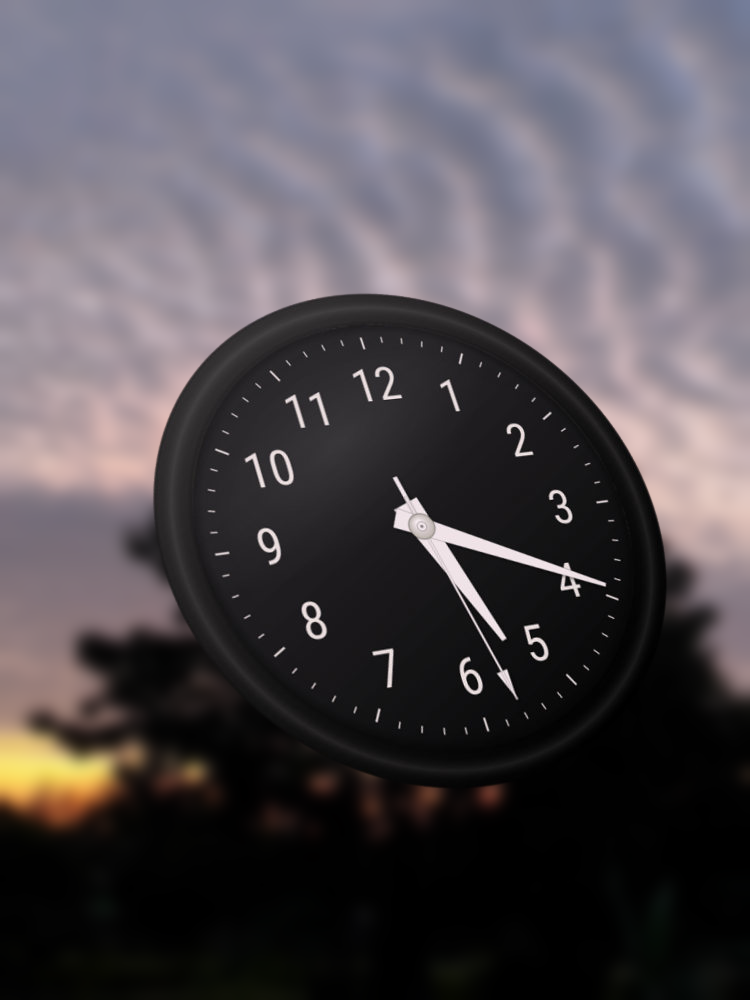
5:19:28
